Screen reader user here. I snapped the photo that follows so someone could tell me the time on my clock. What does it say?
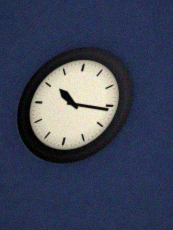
10:16
